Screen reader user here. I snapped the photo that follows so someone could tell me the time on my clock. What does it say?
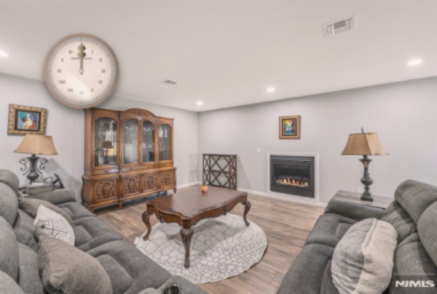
12:00
